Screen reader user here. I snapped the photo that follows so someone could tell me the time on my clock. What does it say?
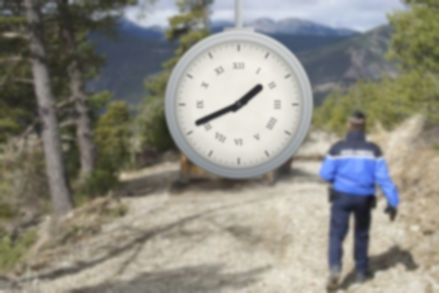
1:41
